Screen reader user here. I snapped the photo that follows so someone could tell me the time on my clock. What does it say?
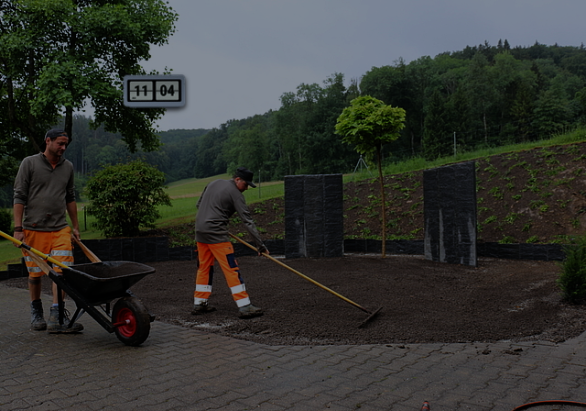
11:04
